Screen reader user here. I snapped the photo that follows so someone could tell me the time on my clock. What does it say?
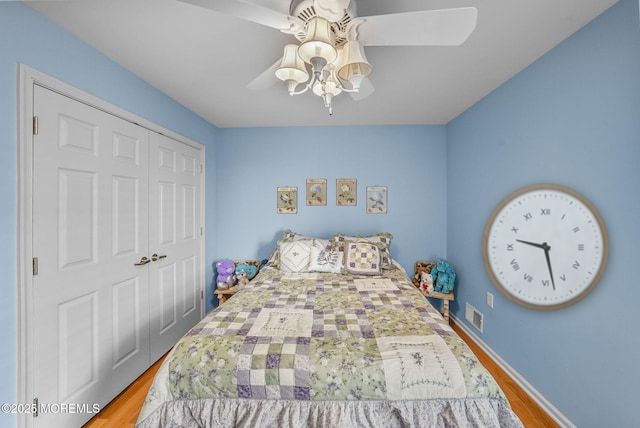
9:28
